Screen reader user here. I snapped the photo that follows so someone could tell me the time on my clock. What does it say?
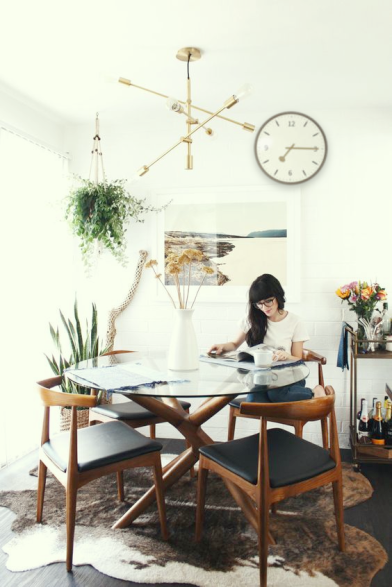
7:15
